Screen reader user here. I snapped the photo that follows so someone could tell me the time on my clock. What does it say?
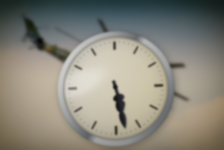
5:28
